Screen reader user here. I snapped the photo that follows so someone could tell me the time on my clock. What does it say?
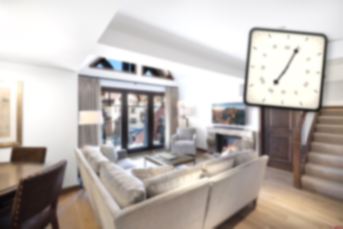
7:04
